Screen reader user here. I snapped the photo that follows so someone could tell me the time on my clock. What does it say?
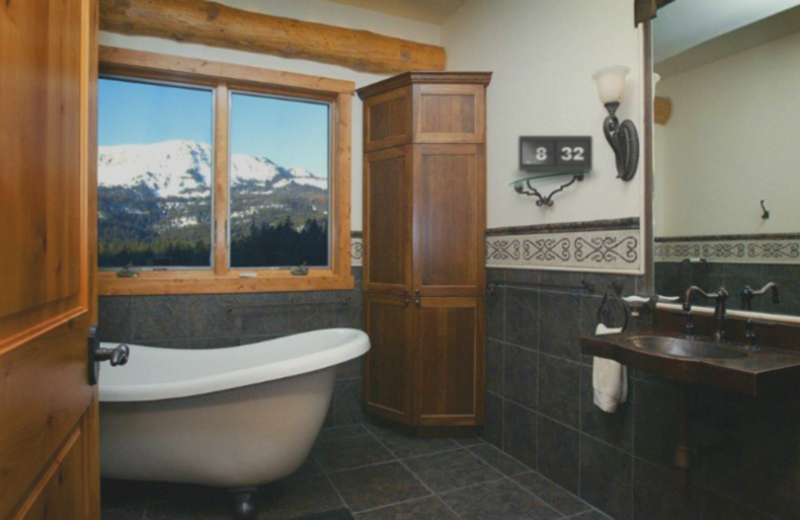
8:32
